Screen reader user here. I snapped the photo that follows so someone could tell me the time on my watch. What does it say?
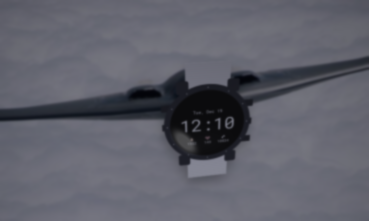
12:10
